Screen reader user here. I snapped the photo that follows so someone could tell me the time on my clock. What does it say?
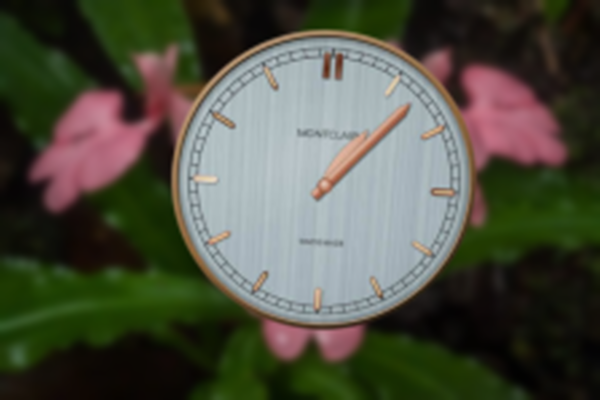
1:07
